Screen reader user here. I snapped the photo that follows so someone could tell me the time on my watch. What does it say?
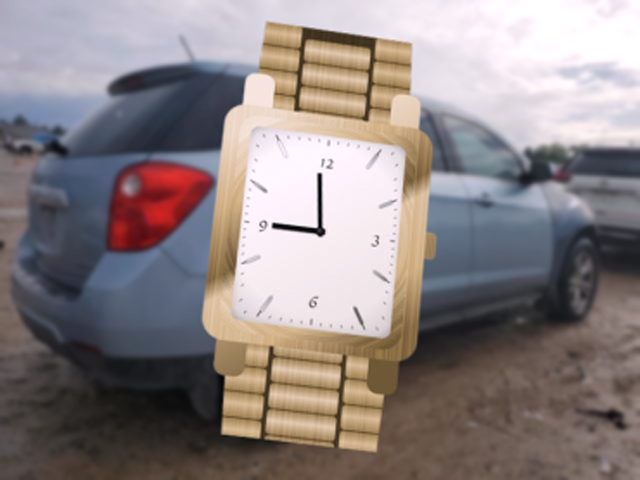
8:59
